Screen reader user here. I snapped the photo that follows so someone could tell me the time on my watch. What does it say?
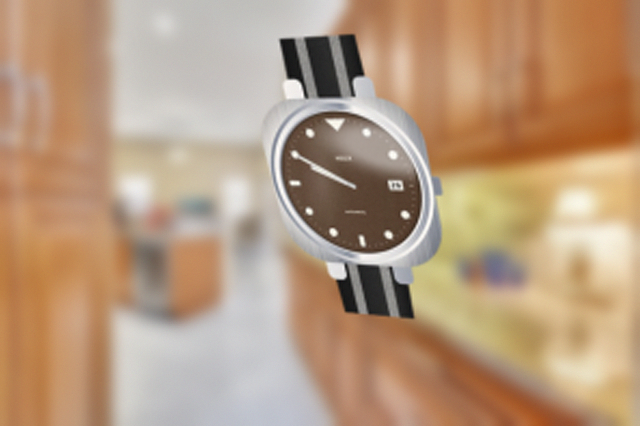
9:50
